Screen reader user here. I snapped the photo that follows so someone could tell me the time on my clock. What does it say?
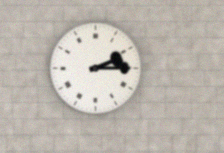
2:15
